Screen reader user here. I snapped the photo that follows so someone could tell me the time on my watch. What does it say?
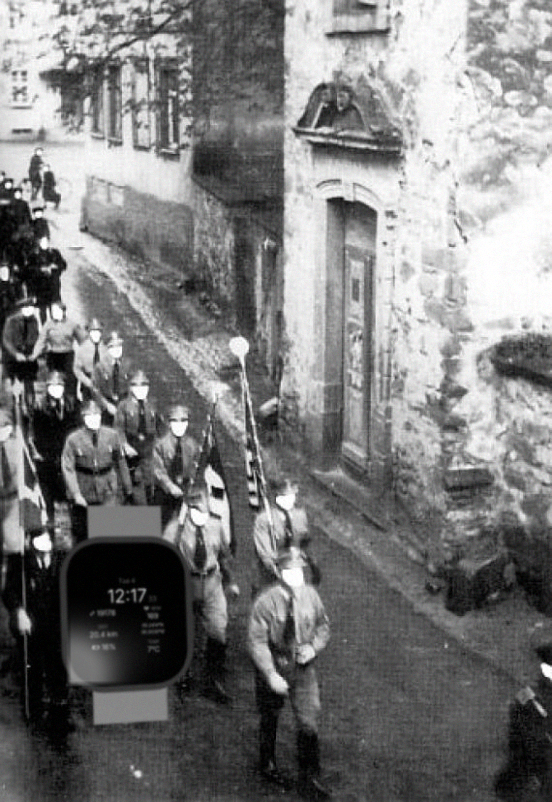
12:17
